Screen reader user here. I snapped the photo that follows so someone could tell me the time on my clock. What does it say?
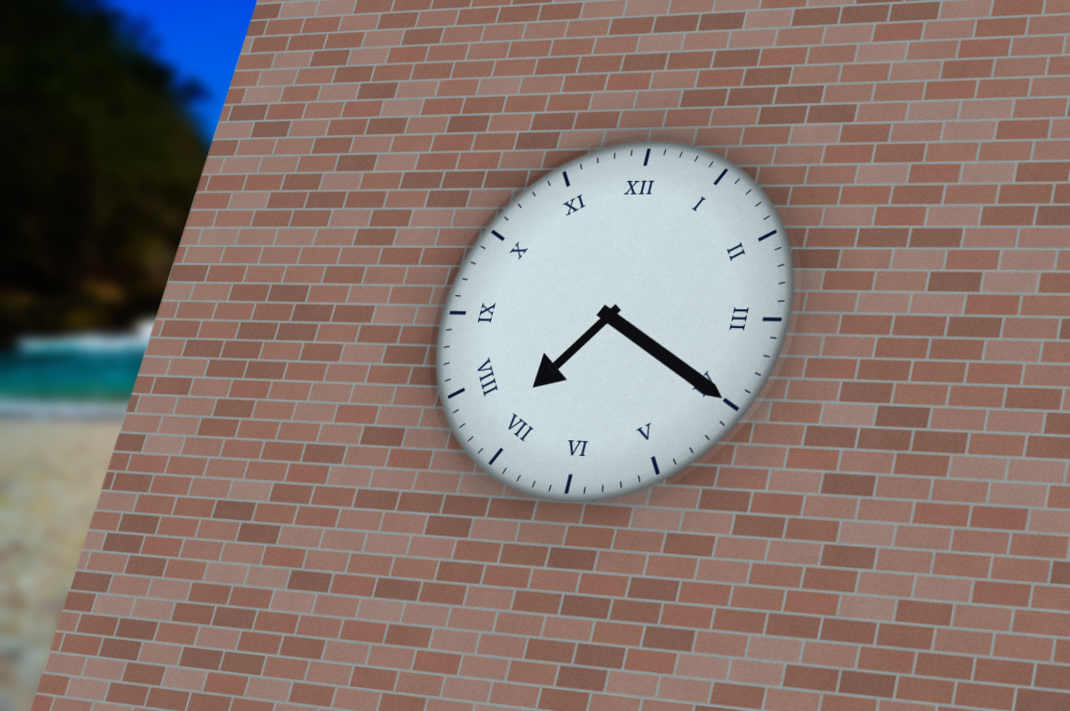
7:20
